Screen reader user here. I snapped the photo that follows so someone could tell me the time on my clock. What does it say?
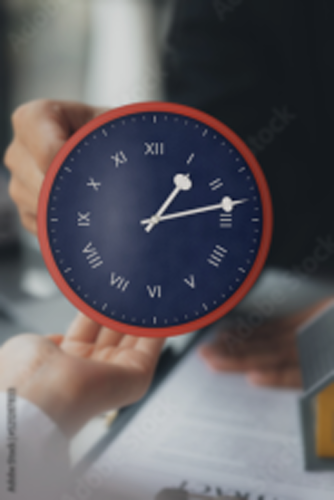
1:13
